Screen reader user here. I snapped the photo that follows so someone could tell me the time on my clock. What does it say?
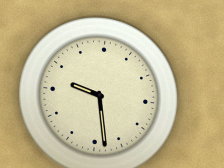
9:28
